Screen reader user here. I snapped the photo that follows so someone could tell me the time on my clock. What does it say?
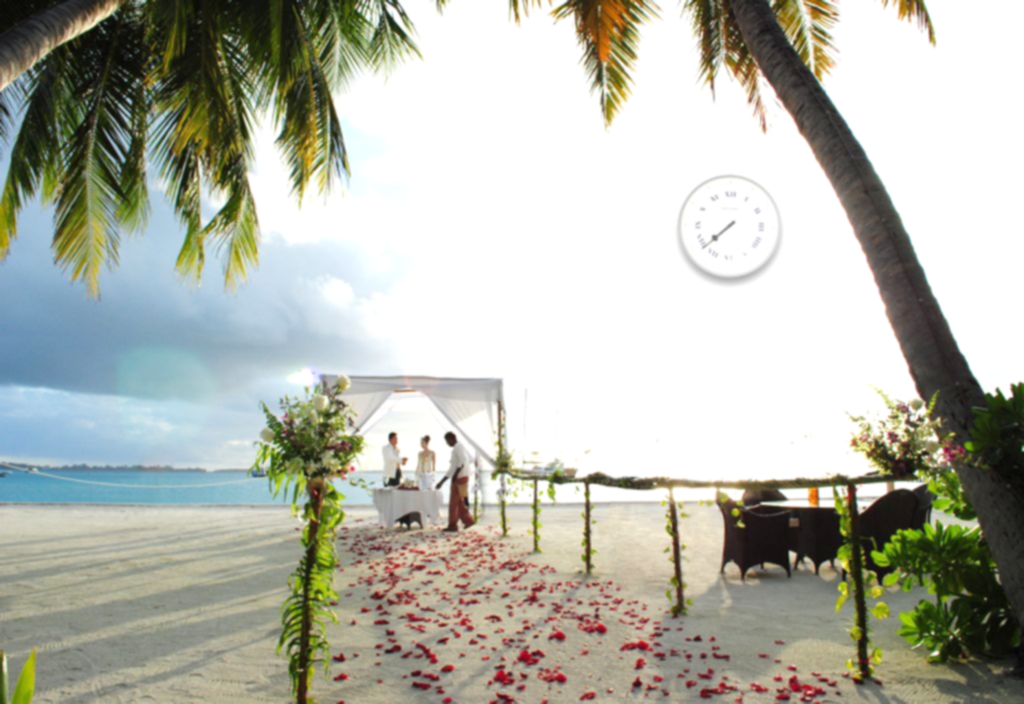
7:38
